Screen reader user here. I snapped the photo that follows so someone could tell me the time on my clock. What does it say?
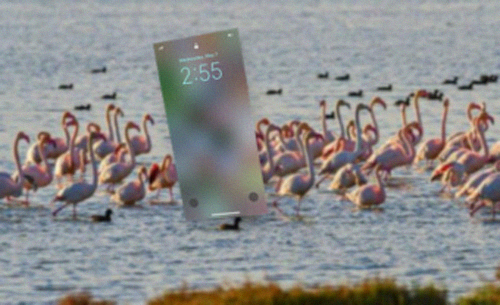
2:55
